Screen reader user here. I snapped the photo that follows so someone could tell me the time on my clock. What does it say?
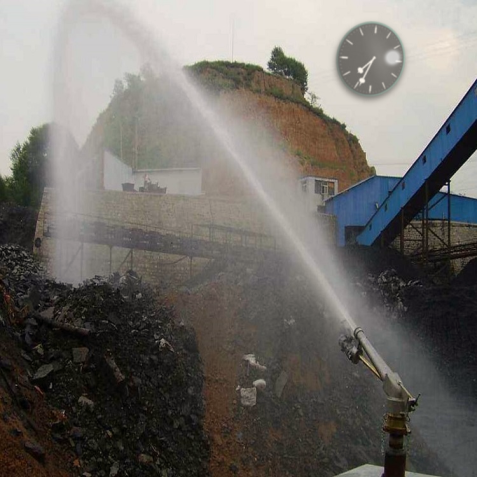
7:34
